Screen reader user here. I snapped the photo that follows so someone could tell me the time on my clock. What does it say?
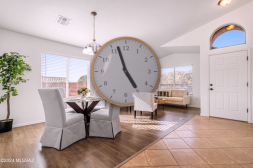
4:57
